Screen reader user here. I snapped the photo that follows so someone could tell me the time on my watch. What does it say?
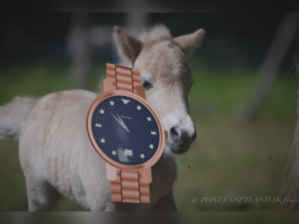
10:52
